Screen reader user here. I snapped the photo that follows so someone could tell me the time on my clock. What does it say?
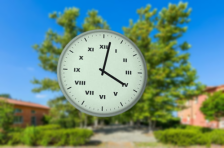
4:02
